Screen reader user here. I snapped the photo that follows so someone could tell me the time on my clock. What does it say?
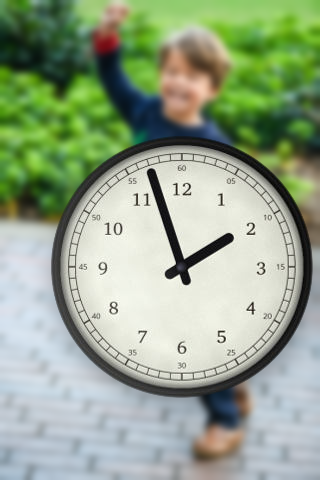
1:57
